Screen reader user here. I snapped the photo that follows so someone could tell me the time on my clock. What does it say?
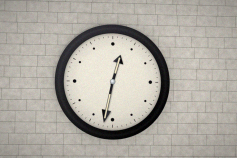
12:32
